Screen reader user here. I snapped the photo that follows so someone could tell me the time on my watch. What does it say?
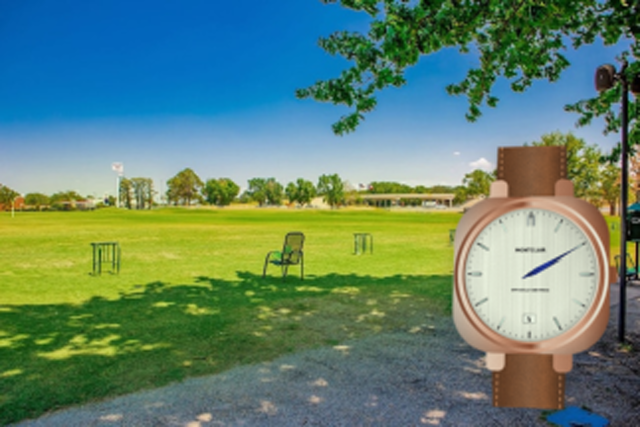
2:10
